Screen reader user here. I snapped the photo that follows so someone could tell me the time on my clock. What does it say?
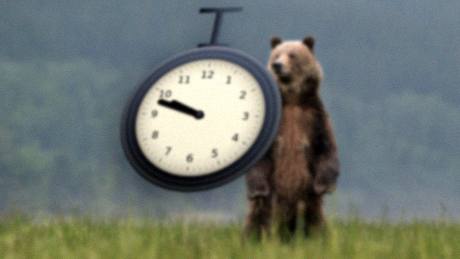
9:48
